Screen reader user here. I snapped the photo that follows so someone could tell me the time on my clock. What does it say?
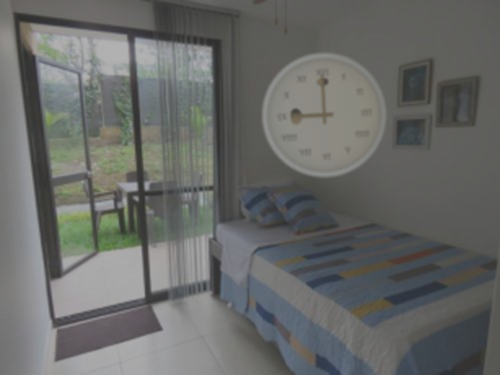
9:00
